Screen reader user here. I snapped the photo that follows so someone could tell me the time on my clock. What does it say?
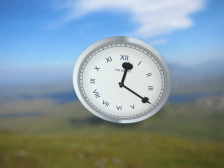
12:20
